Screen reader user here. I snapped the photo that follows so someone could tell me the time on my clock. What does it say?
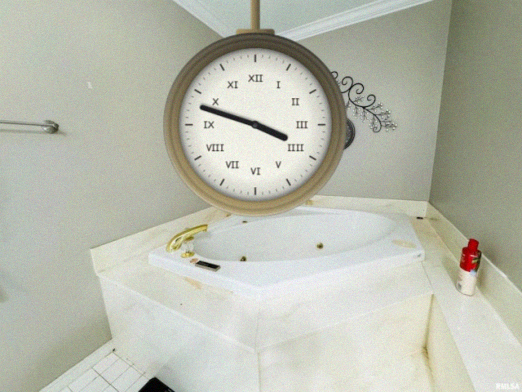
3:48
